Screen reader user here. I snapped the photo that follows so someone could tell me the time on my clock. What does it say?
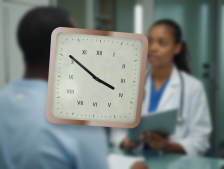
3:51
